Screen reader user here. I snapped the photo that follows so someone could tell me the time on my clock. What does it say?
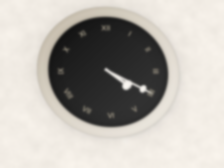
4:20
